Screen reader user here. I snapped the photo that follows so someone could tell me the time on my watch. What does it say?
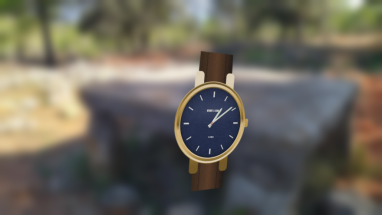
1:09
